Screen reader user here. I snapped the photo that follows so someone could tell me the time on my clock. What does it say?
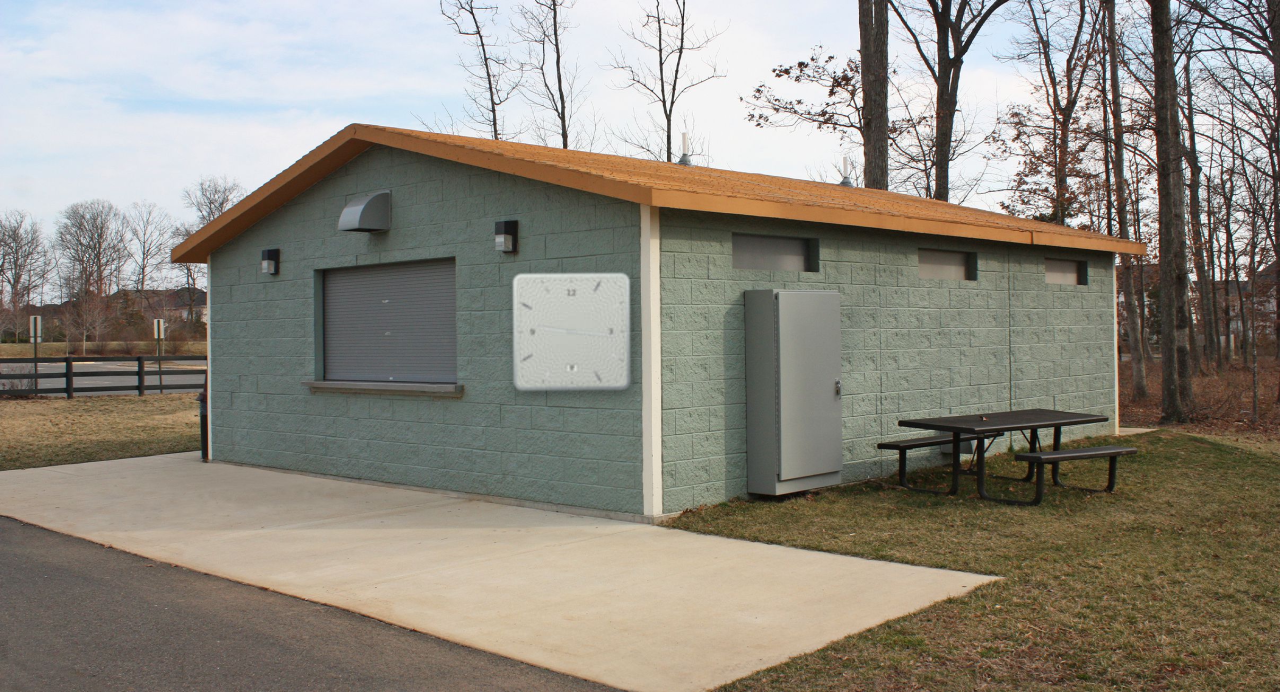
9:16
